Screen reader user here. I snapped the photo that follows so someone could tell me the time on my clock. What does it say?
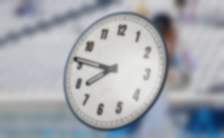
7:46
